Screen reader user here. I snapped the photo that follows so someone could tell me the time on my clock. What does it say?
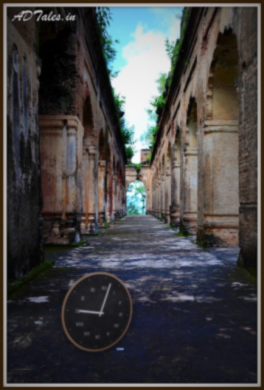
9:02
